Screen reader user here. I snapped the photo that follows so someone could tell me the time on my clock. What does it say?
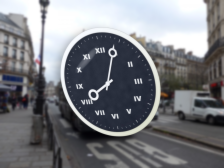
8:04
